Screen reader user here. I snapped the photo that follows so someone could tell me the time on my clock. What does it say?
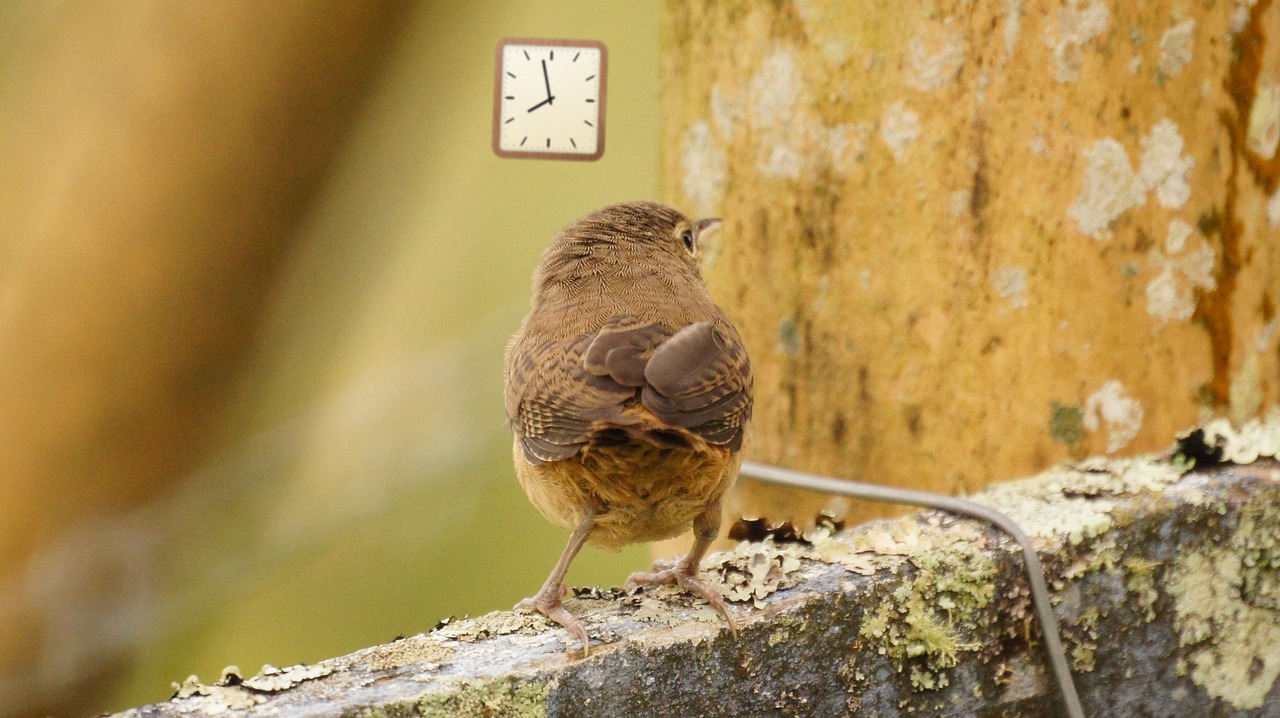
7:58
